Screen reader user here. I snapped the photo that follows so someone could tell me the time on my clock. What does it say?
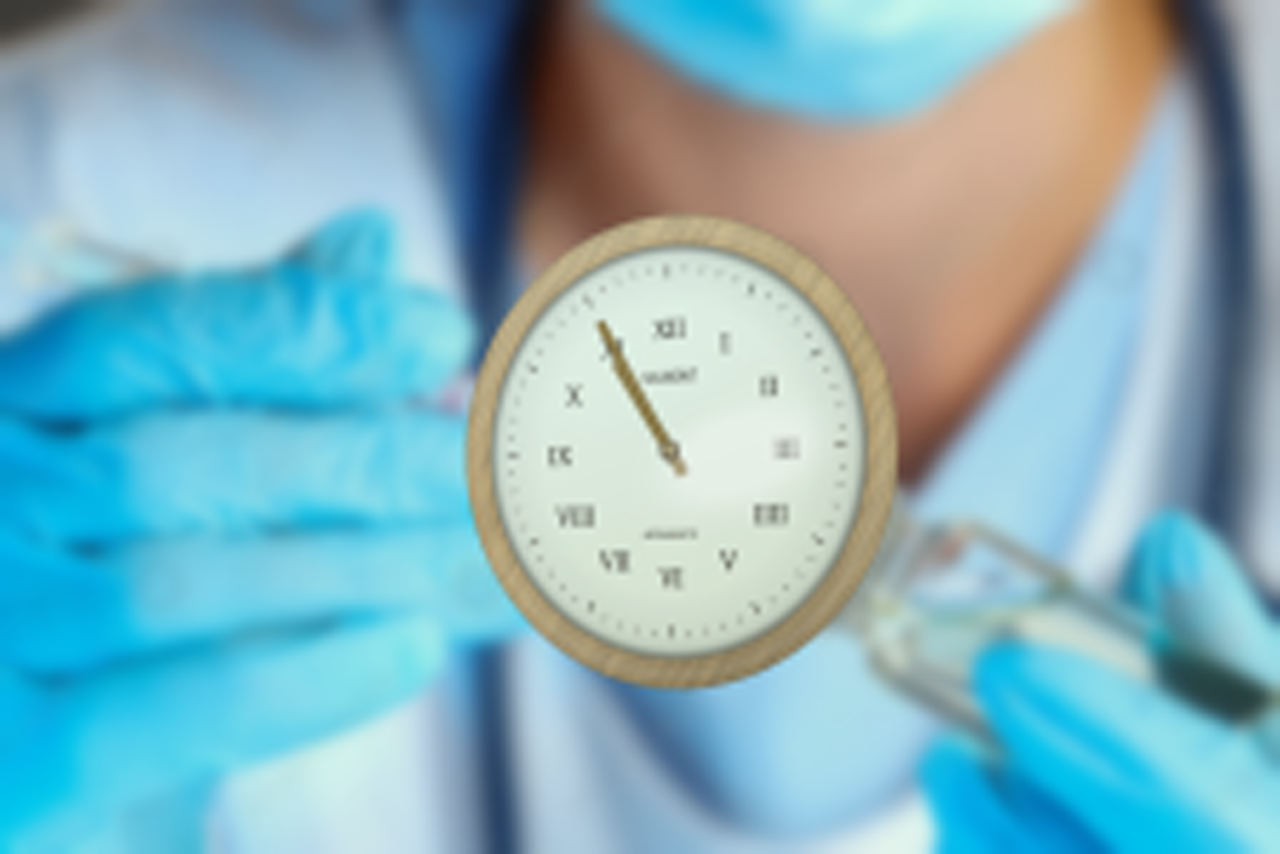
10:55
